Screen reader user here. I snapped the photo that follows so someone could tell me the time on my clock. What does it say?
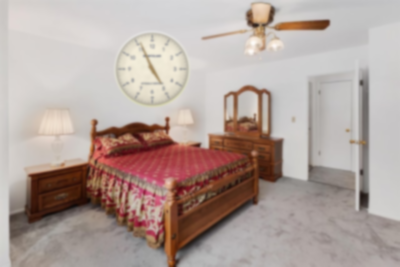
4:56
